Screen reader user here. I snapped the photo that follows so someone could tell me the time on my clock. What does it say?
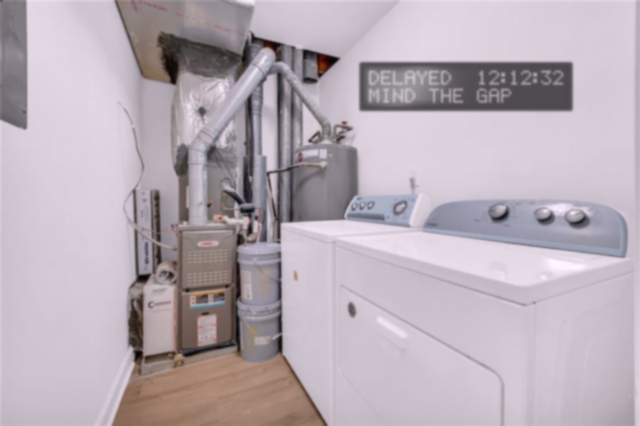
12:12:32
